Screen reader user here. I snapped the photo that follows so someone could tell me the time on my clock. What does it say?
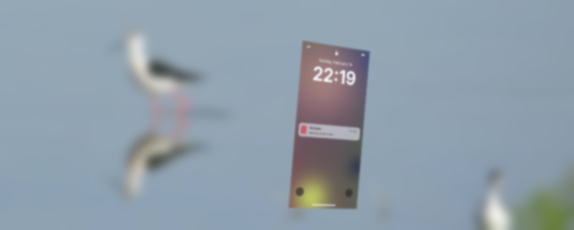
22:19
